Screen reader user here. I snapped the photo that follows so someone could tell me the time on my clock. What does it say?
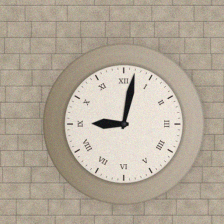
9:02
